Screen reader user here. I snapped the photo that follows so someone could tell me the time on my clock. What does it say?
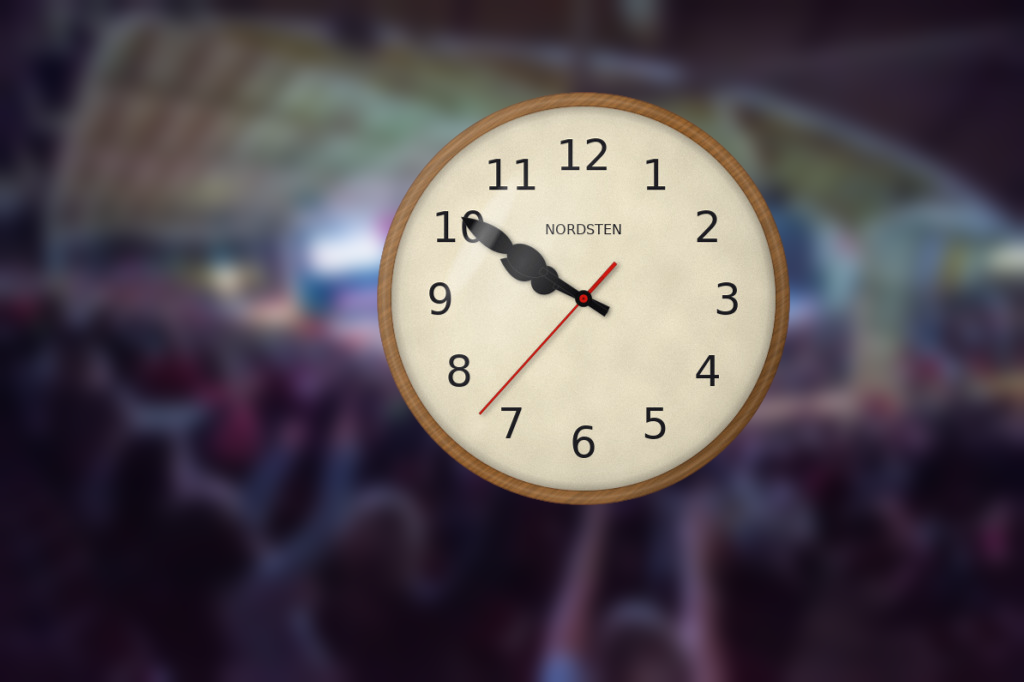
9:50:37
